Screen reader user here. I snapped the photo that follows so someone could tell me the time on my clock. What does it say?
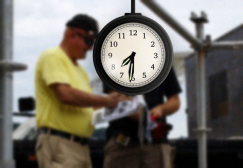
7:31
